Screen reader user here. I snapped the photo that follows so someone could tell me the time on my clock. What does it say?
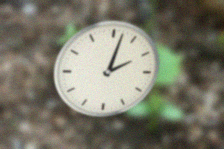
2:02
